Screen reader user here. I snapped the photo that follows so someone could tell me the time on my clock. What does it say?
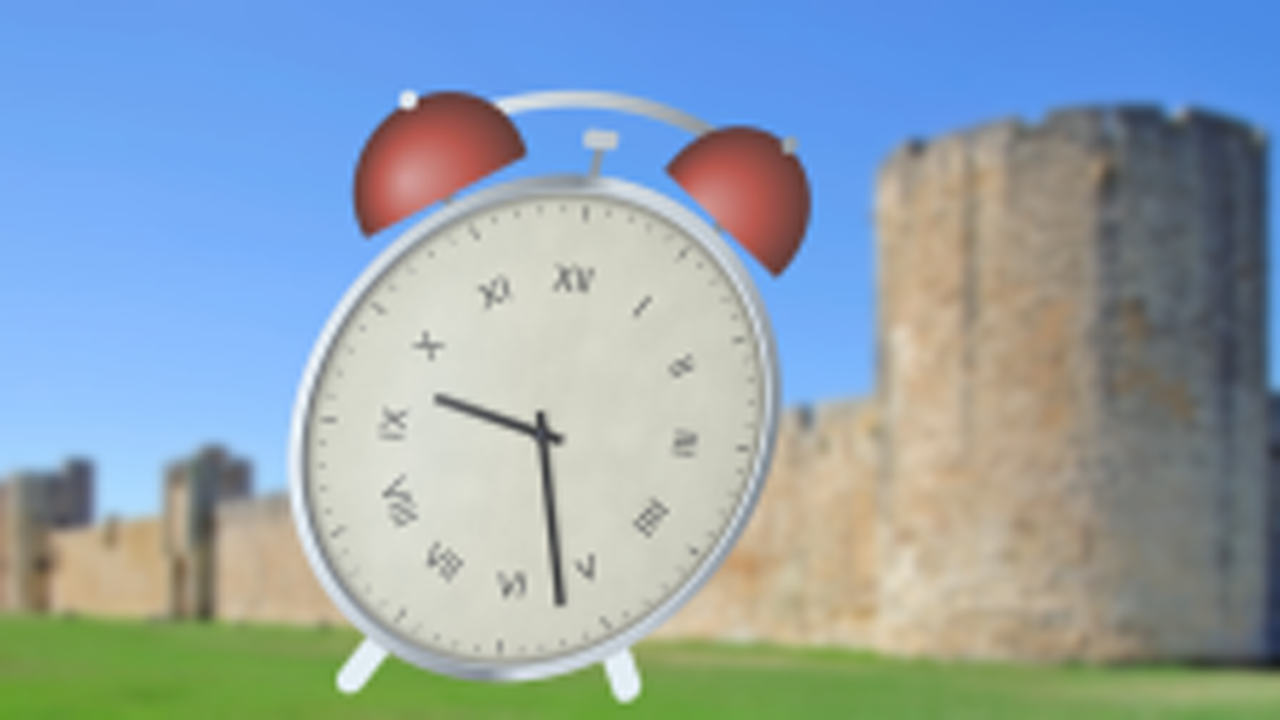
9:27
